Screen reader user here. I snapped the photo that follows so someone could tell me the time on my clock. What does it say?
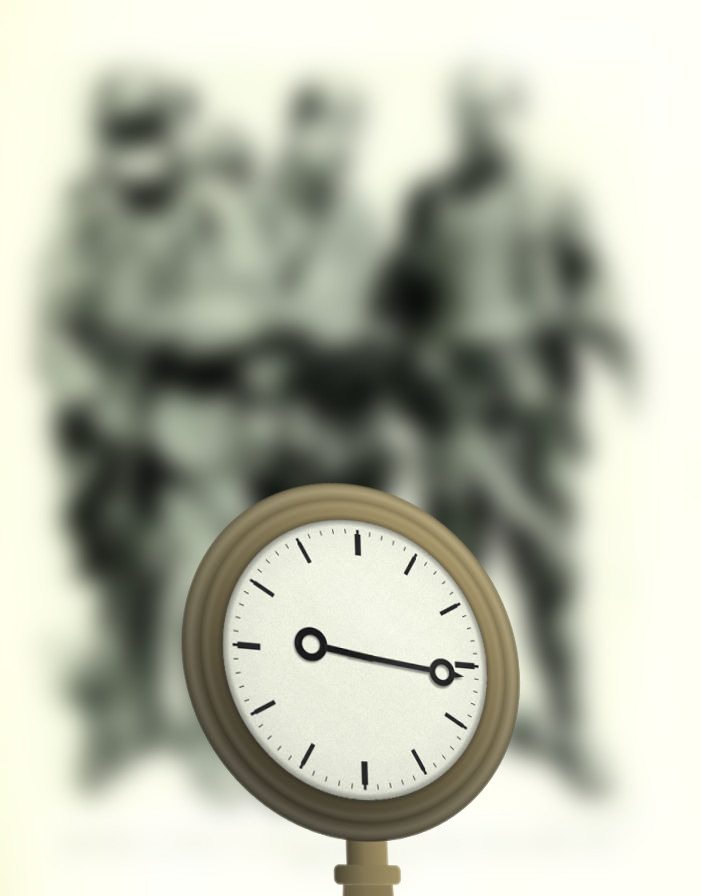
9:16
